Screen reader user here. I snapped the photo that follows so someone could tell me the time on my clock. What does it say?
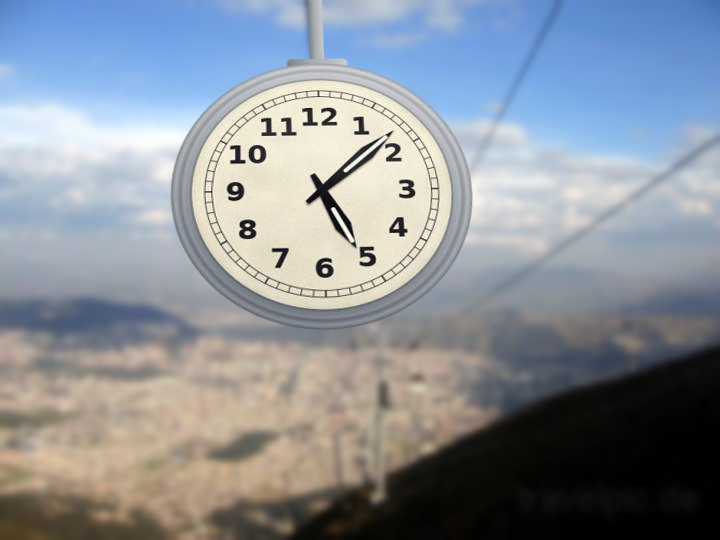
5:08
